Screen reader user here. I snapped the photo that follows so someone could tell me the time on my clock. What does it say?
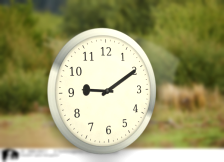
9:10
